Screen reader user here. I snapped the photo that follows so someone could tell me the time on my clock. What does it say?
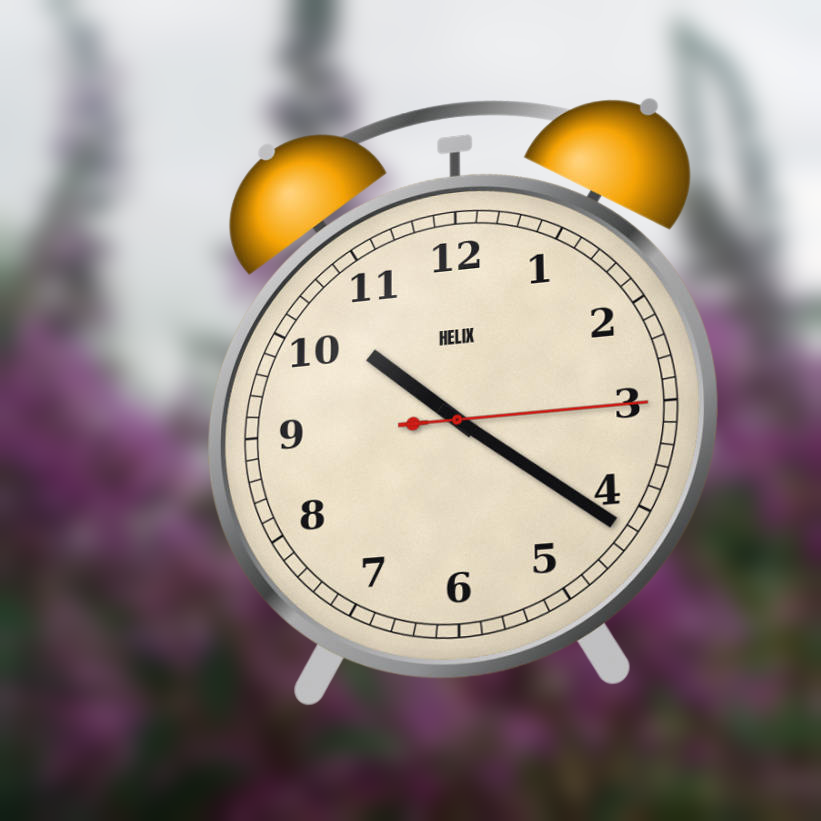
10:21:15
